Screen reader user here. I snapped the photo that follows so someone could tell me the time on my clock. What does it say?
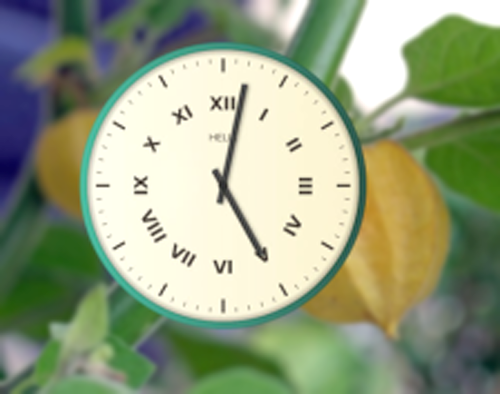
5:02
